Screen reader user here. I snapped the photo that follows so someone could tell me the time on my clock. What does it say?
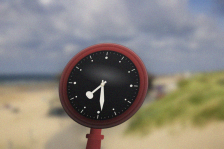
7:29
